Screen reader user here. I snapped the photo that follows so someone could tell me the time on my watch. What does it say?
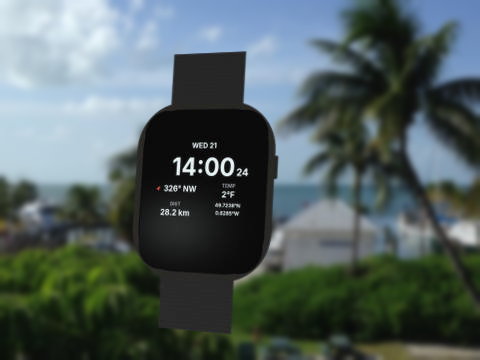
14:00:24
